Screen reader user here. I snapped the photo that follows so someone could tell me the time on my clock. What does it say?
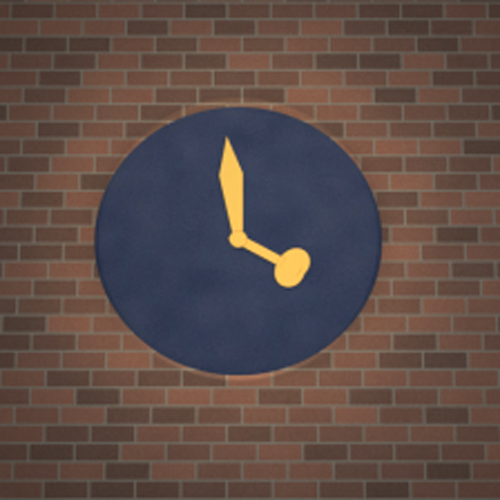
3:59
